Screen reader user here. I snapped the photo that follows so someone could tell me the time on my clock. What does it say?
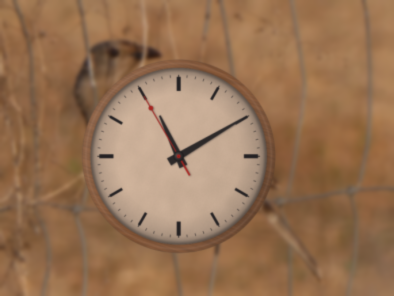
11:09:55
